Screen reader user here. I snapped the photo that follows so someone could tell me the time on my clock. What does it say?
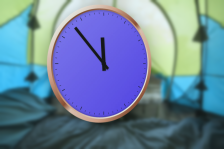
11:53
